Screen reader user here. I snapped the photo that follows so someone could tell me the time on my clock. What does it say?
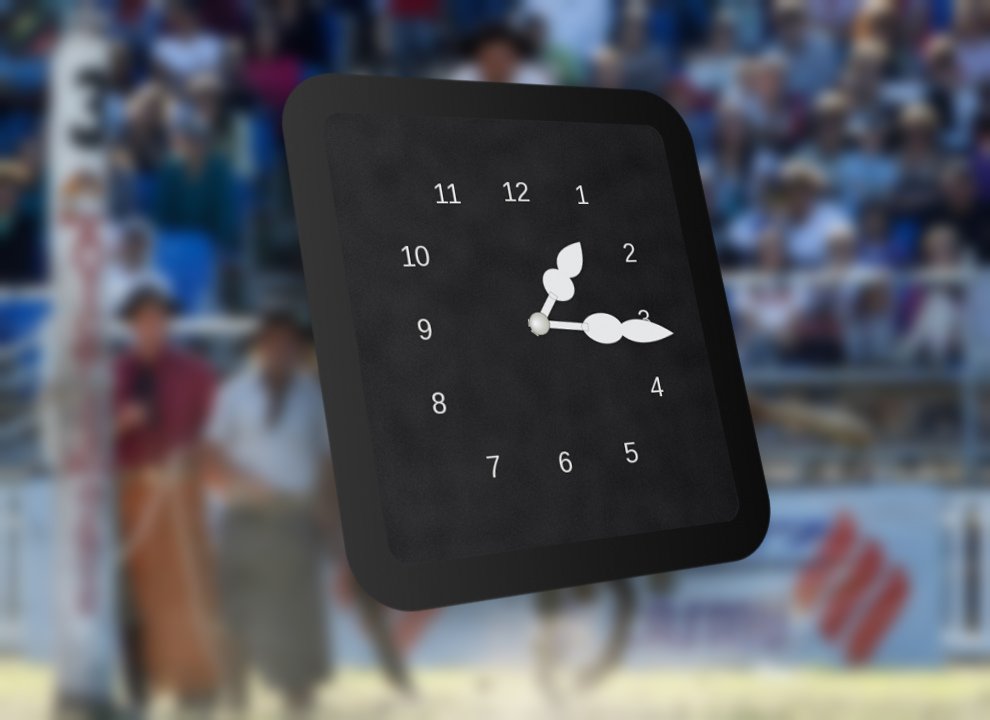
1:16
